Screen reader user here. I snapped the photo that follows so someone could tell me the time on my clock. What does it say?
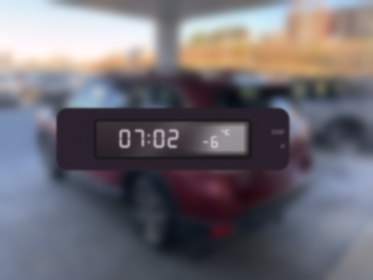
7:02
